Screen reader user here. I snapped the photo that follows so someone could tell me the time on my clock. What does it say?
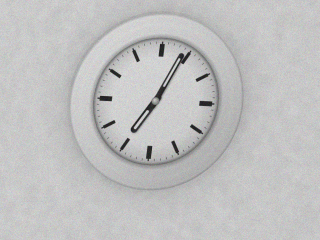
7:04
